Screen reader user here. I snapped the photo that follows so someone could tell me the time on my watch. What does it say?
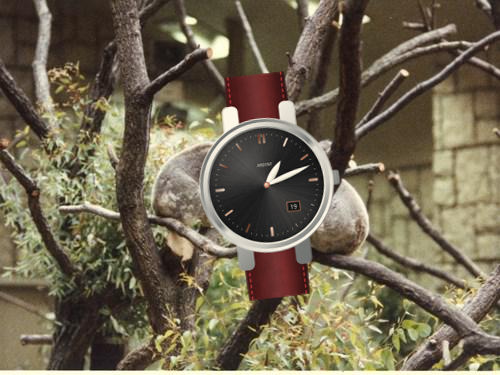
1:12
